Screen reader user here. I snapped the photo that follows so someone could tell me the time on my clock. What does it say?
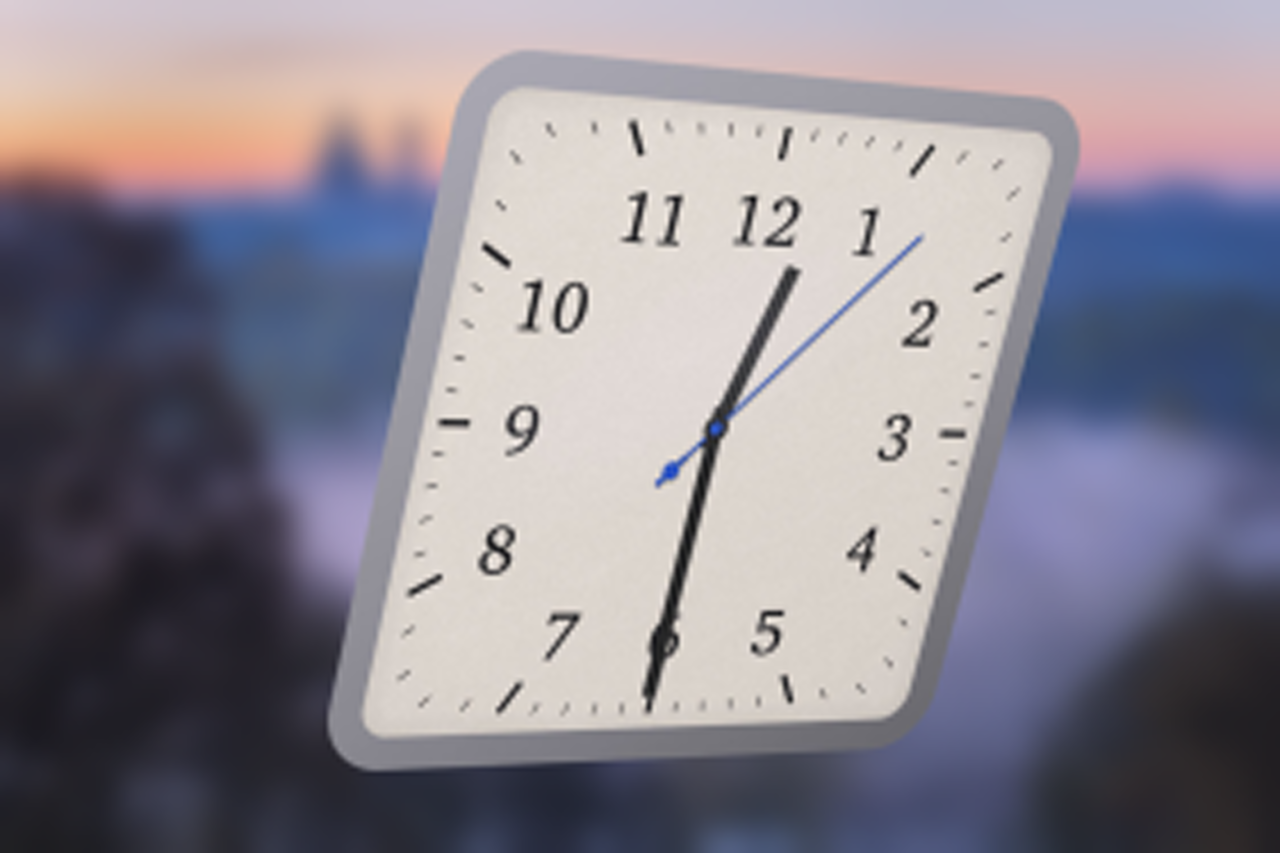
12:30:07
